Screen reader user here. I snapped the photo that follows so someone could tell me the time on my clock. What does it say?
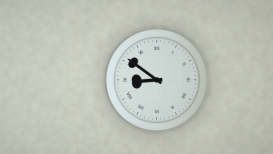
8:51
